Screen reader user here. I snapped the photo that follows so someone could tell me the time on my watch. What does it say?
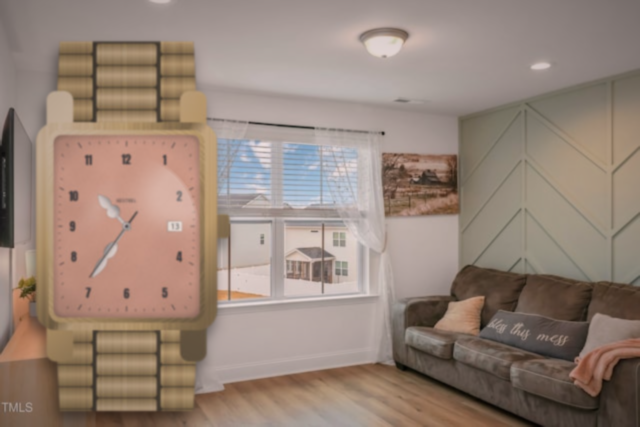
10:35:36
